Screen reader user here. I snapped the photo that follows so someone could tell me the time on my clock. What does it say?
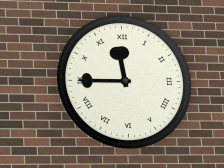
11:45
